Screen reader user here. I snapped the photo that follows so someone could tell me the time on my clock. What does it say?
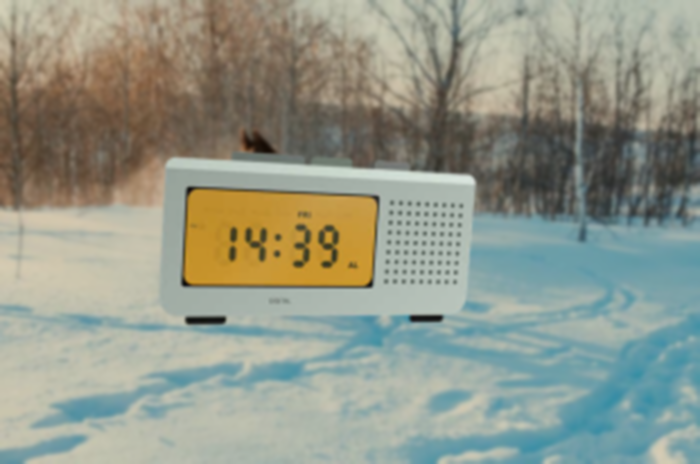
14:39
